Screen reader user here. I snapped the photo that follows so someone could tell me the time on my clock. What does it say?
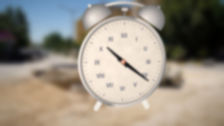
10:21
